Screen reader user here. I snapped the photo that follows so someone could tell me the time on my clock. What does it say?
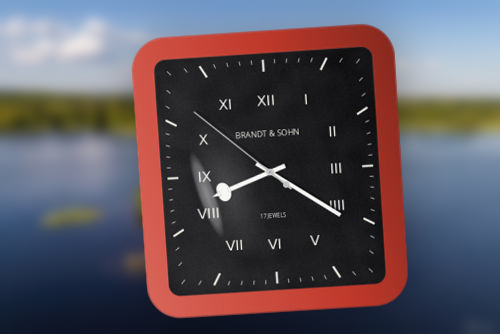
8:20:52
